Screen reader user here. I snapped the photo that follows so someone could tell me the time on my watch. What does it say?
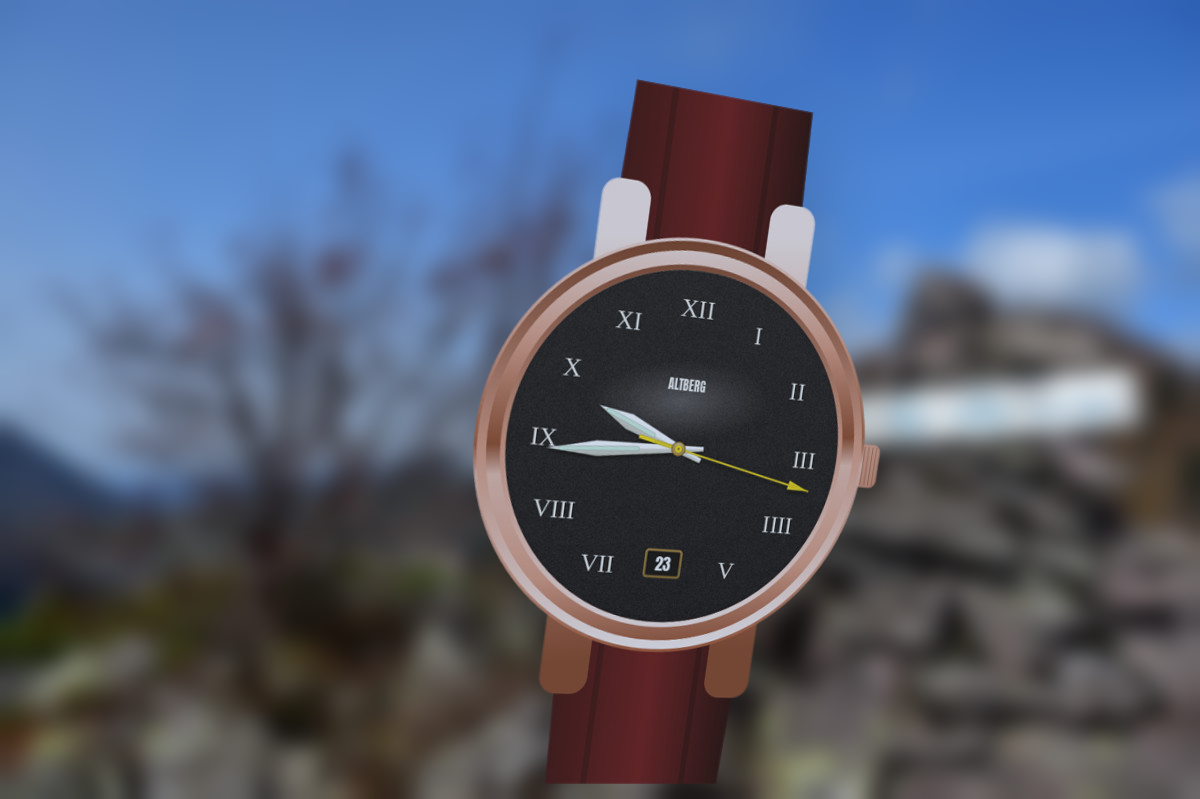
9:44:17
